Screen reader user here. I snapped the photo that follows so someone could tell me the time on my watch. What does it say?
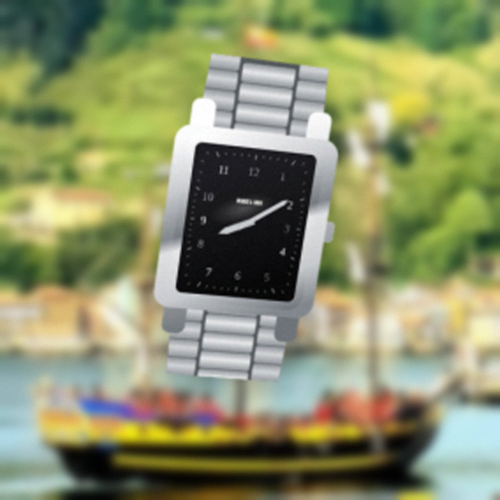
8:09
